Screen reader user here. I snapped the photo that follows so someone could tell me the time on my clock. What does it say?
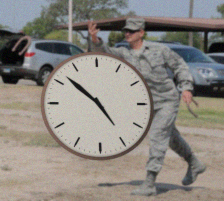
4:52
